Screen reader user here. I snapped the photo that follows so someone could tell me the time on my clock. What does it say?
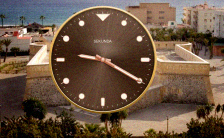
9:20
